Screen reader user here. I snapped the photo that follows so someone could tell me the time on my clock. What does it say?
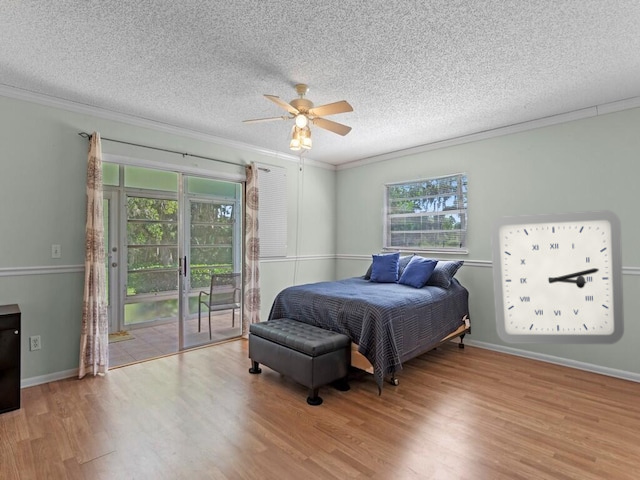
3:13
